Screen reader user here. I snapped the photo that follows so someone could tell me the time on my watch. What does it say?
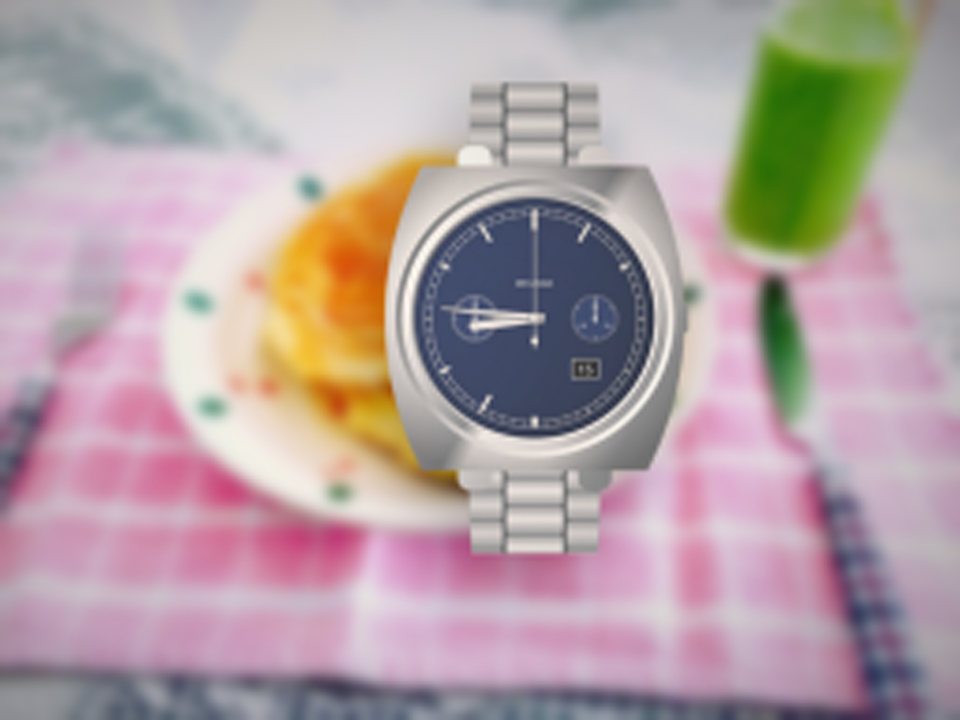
8:46
